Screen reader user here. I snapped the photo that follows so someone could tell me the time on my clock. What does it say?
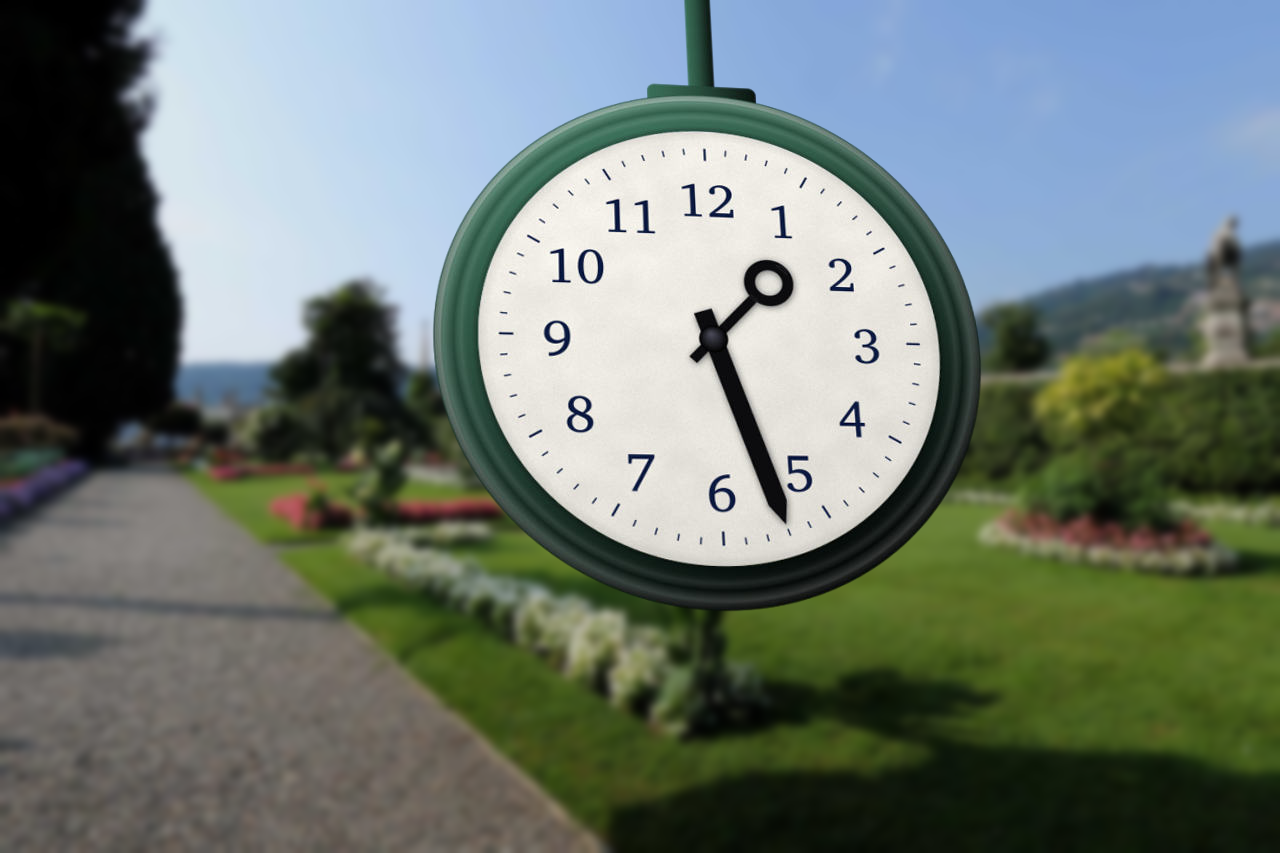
1:27
